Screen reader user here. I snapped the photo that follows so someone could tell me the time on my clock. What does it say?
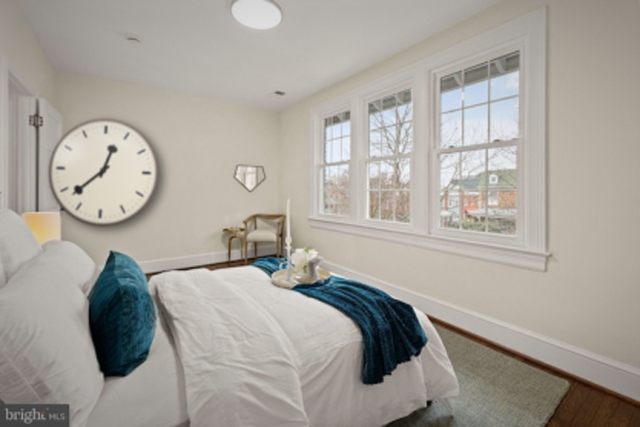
12:38
